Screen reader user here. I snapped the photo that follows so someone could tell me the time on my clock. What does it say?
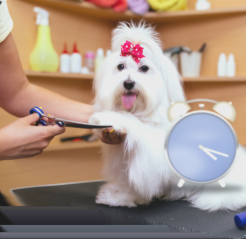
4:18
